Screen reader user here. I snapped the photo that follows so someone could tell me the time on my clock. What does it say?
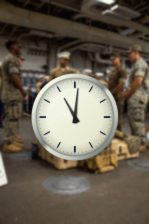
11:01
